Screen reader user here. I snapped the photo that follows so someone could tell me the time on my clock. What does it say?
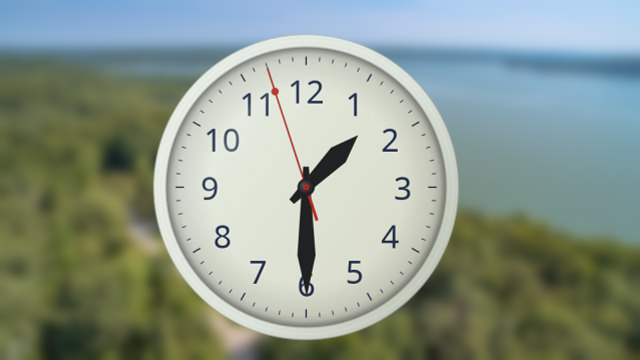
1:29:57
